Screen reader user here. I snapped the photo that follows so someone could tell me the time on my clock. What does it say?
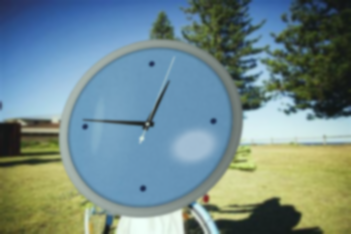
12:46:03
